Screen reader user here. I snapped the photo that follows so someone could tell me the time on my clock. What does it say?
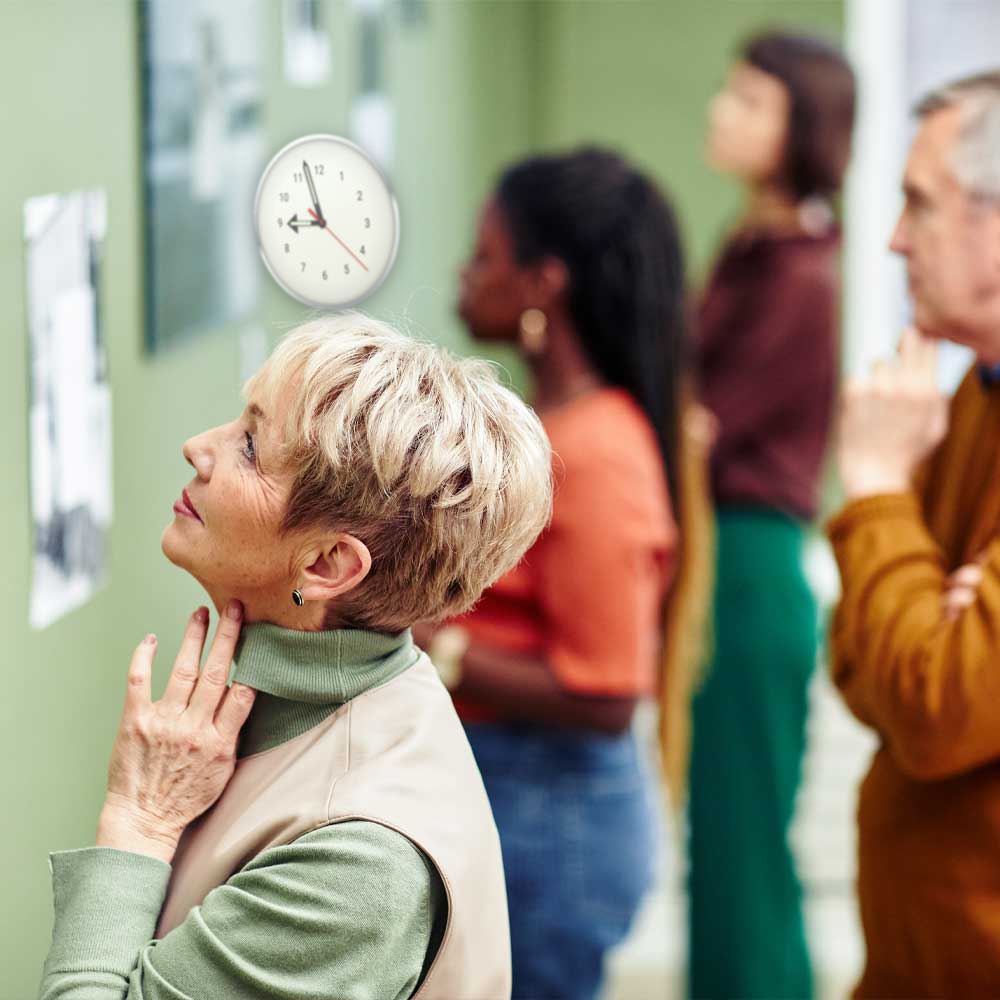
8:57:22
